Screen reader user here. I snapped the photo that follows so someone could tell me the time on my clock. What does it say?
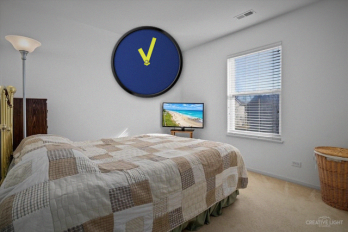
11:03
